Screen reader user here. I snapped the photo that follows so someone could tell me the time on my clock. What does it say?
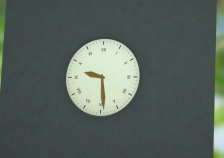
9:29
